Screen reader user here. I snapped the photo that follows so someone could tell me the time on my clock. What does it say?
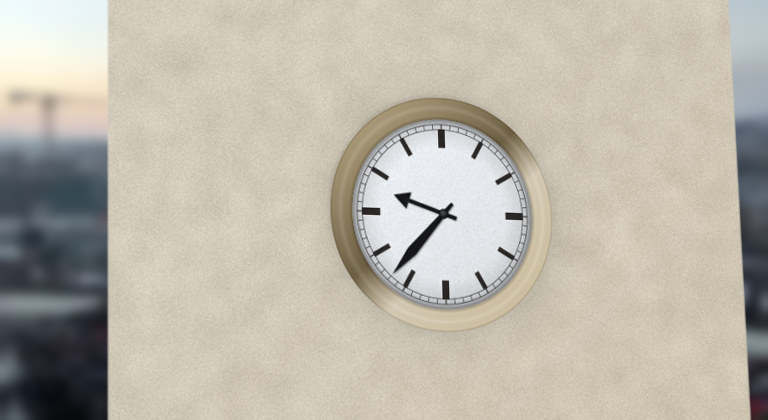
9:37
